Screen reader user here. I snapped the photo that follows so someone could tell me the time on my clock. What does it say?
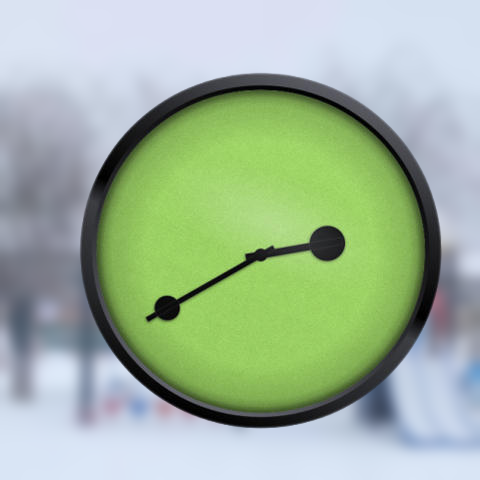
2:40
